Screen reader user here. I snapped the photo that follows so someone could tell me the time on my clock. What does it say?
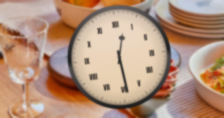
12:29
